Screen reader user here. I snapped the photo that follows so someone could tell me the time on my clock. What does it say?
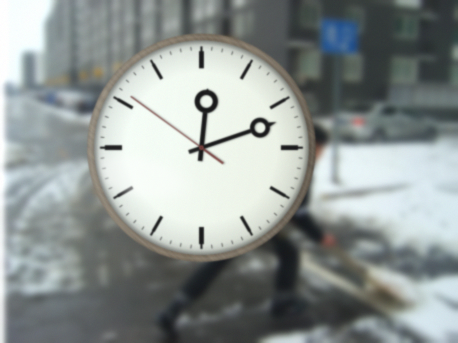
12:11:51
